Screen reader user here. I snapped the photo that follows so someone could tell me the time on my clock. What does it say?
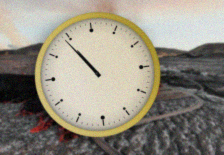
10:54
